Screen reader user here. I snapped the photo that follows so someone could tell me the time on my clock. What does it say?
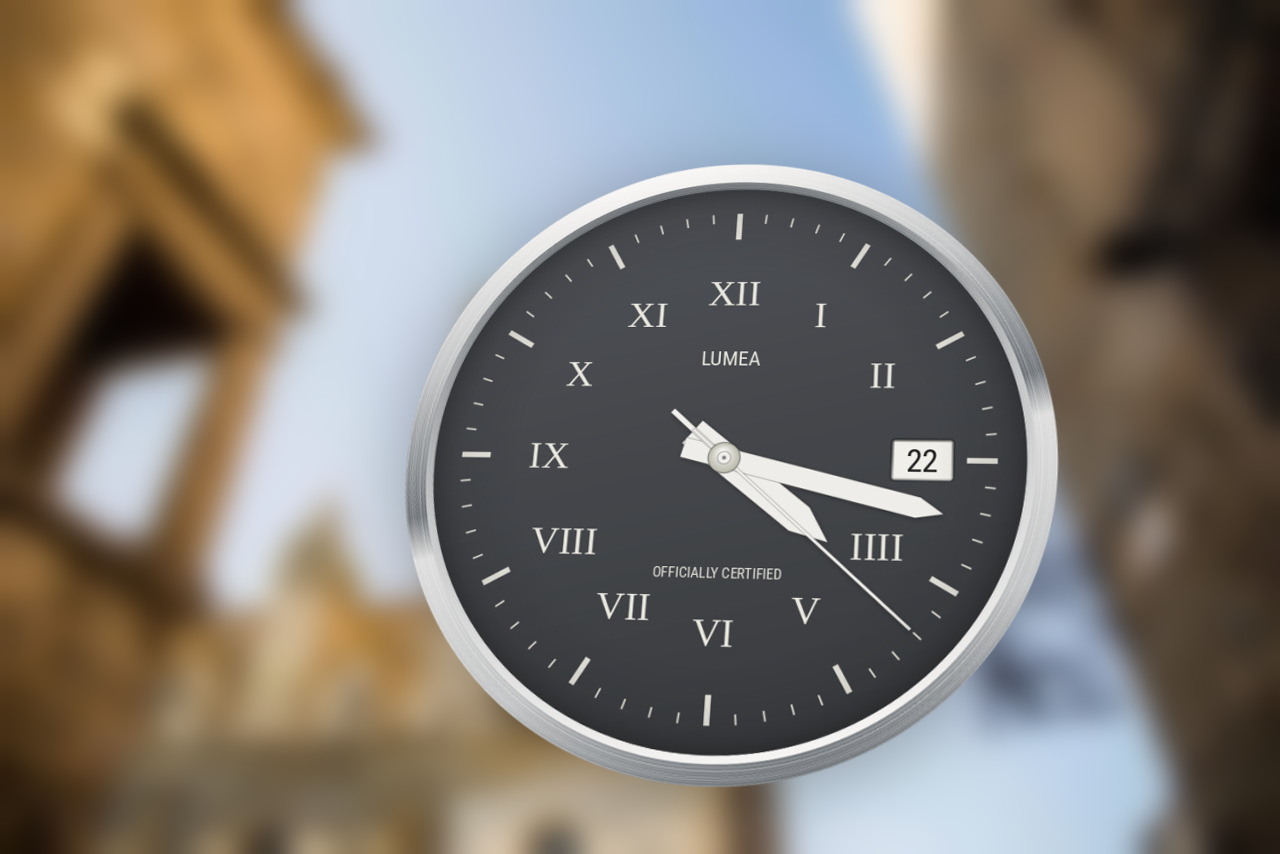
4:17:22
